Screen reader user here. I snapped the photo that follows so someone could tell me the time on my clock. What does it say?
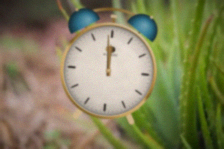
11:59
